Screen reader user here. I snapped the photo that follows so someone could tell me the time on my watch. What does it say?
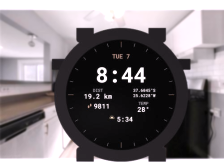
8:44
